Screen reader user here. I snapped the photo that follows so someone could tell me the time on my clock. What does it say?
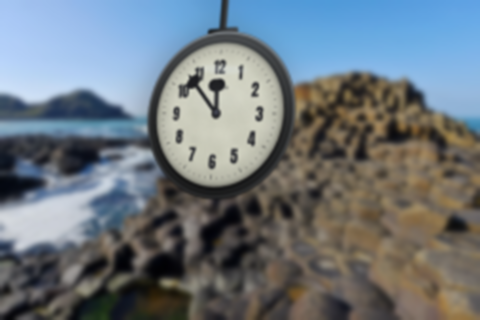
11:53
